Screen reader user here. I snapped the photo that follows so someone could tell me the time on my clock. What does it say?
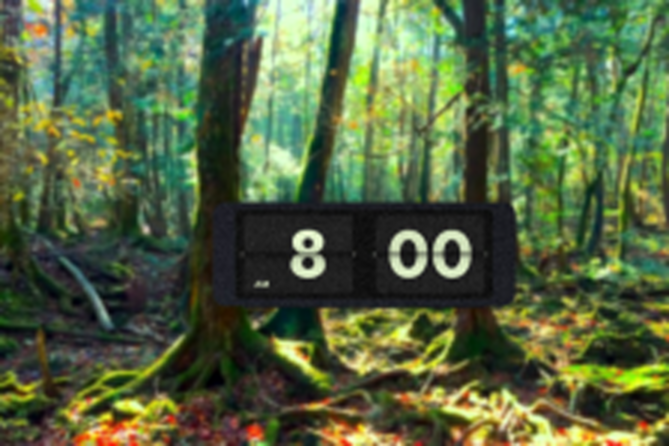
8:00
